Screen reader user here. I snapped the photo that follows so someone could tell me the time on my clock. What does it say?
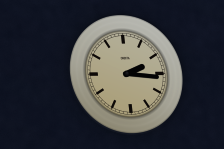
2:16
